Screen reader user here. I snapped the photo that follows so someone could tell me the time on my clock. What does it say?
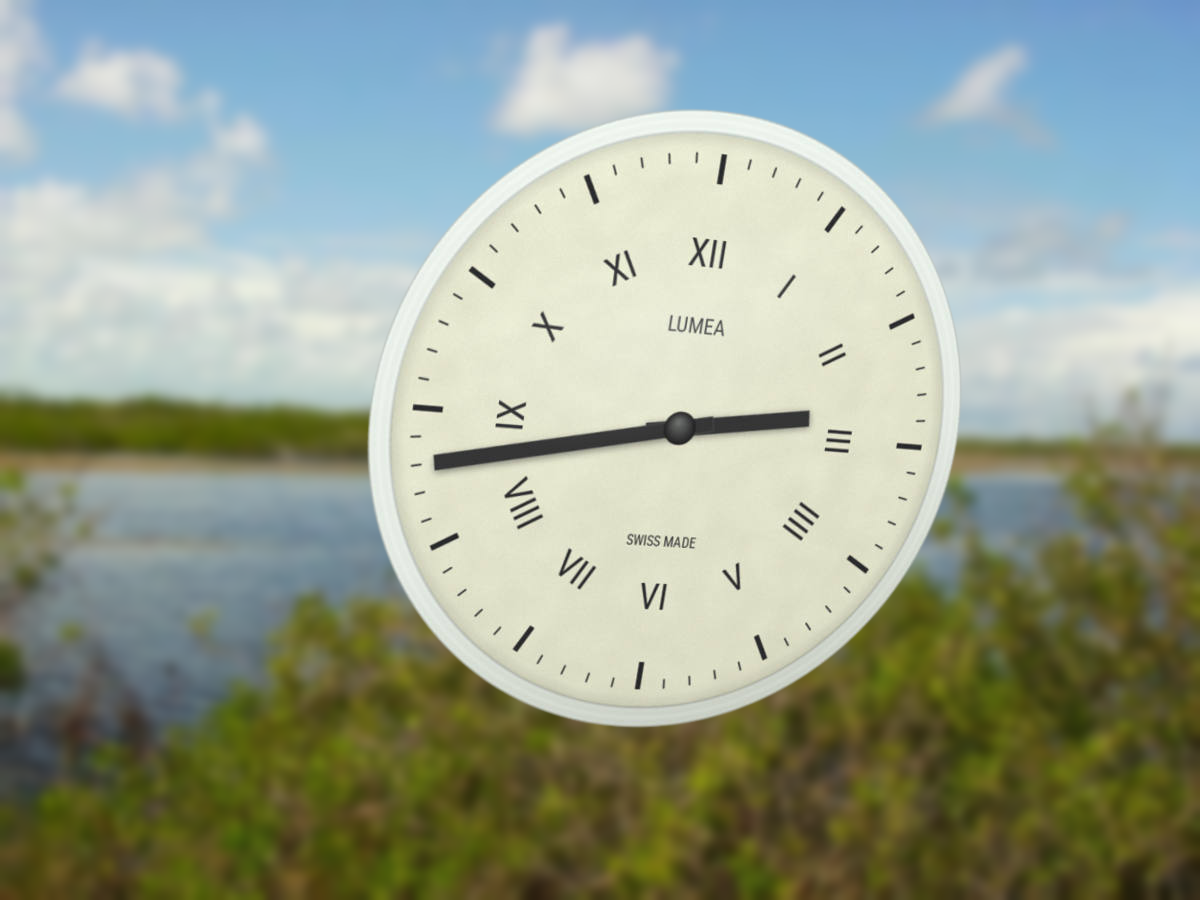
2:43
